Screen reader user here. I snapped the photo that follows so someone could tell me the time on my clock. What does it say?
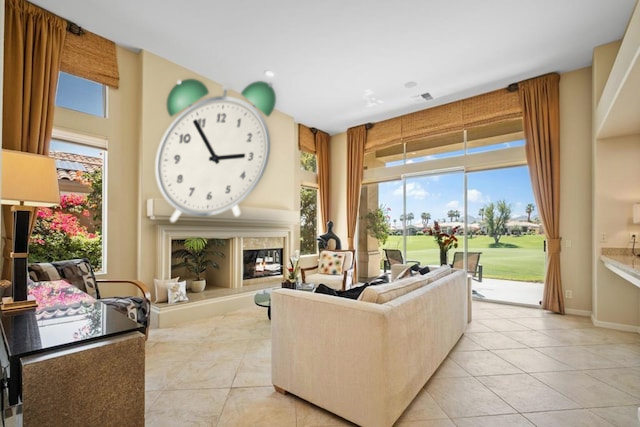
2:54
